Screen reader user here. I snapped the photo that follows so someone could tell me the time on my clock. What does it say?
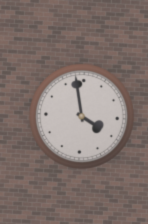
3:58
